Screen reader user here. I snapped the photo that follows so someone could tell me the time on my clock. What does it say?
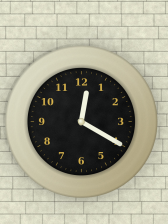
12:20
